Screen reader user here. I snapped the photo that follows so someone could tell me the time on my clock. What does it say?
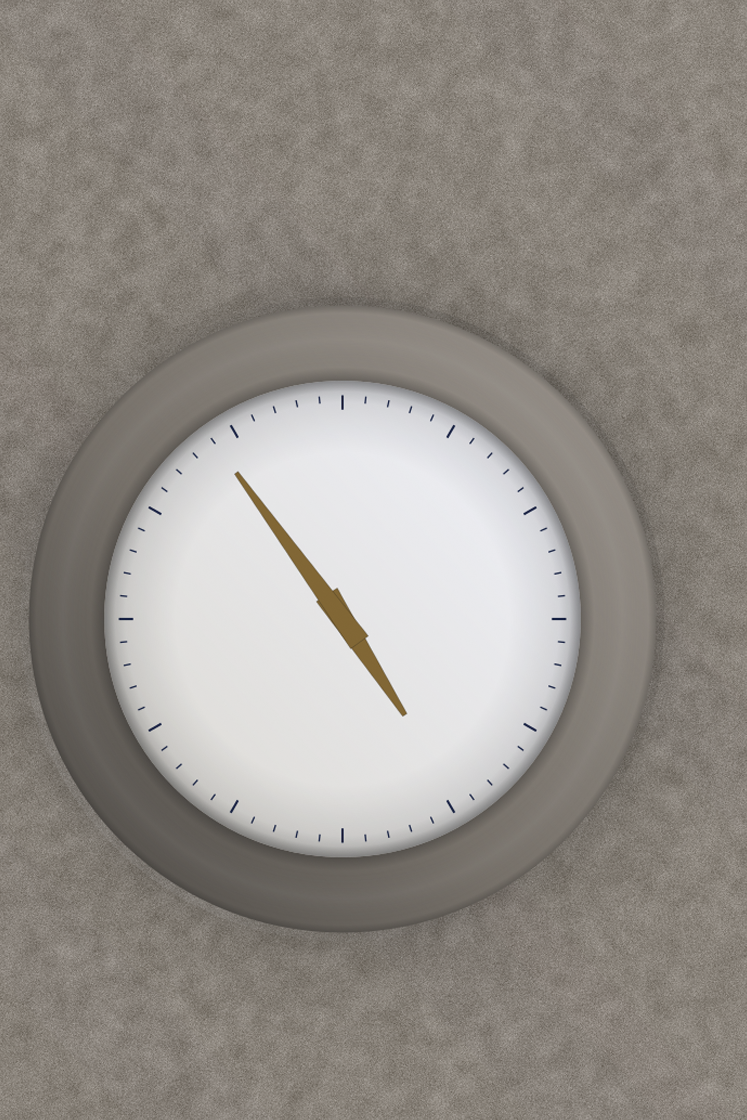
4:54
